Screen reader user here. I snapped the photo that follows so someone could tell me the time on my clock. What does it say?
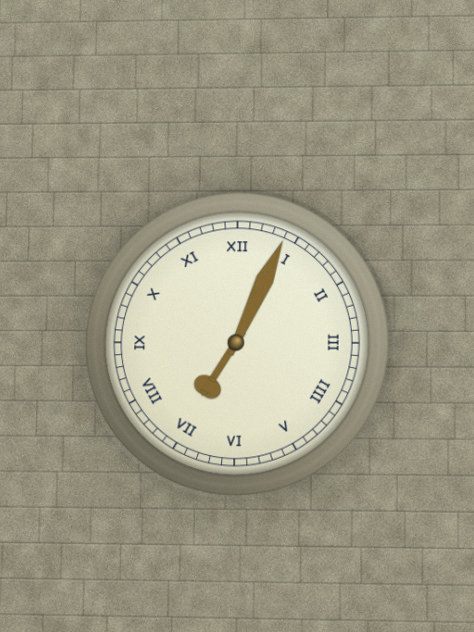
7:04
